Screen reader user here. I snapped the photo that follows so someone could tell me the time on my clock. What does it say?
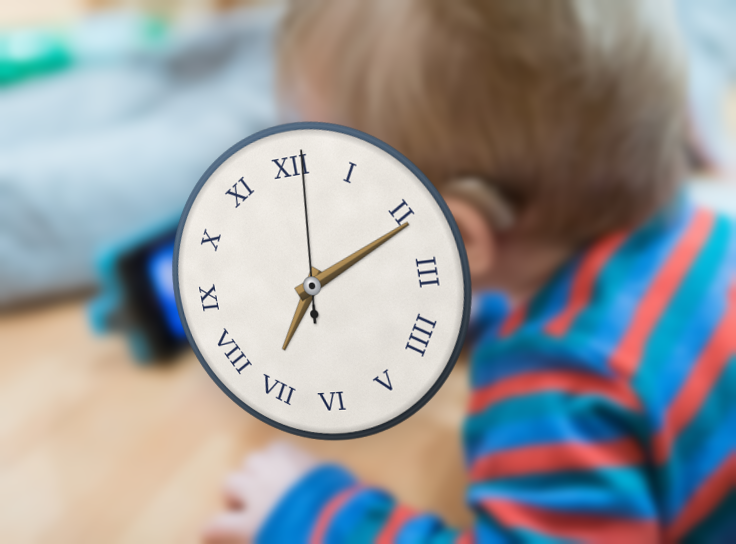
7:11:01
